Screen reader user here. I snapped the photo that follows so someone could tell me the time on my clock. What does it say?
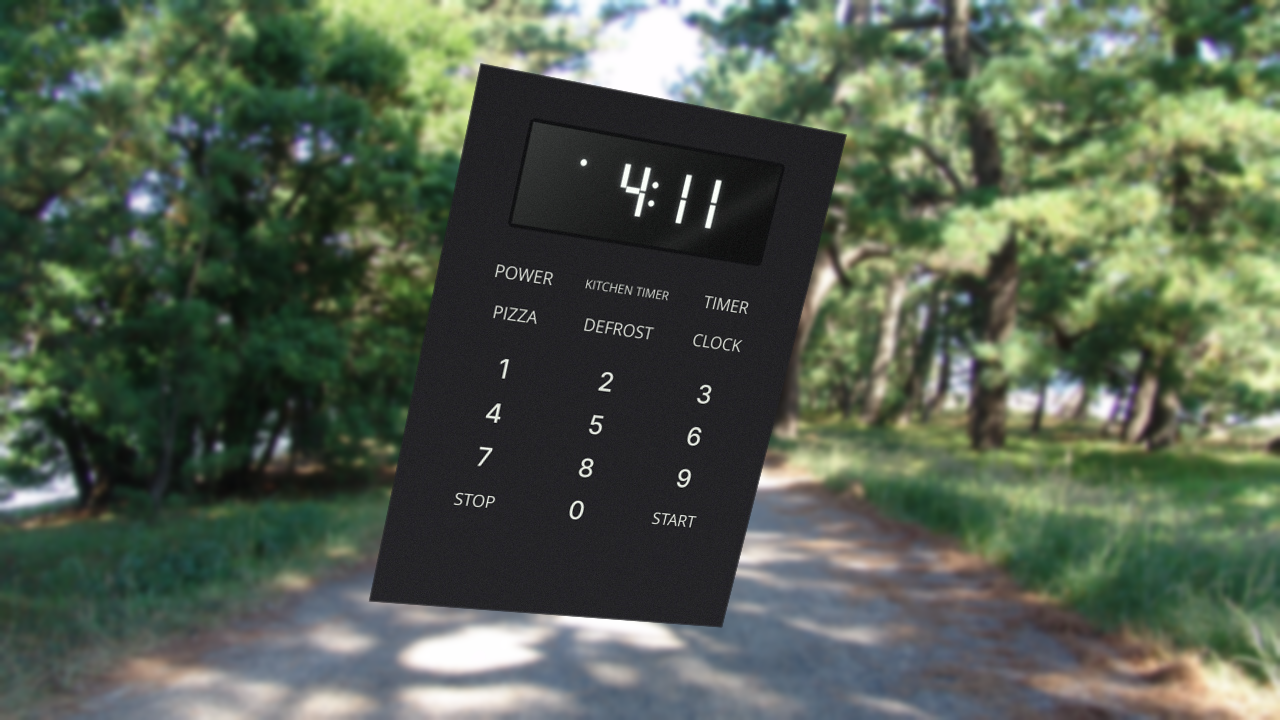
4:11
